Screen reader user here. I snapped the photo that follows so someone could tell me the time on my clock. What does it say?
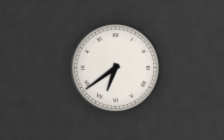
6:39
